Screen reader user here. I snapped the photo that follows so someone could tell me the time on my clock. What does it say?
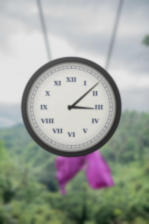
3:08
